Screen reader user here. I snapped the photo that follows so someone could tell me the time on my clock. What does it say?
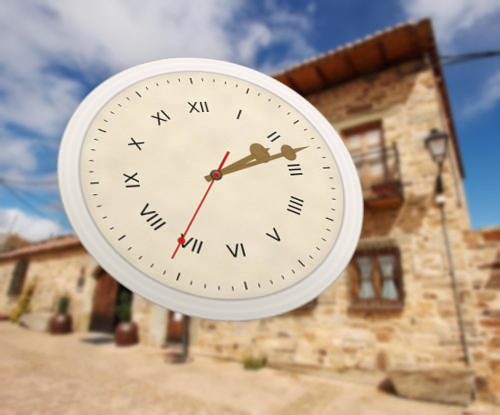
2:12:36
